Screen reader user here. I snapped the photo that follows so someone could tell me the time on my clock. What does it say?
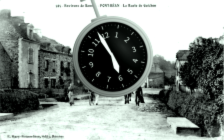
5:58
